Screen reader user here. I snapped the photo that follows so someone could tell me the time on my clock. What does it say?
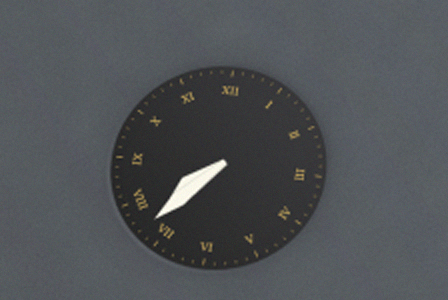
7:37
